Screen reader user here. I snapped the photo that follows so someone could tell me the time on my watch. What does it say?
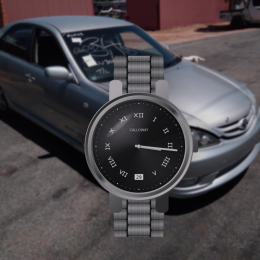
3:16
